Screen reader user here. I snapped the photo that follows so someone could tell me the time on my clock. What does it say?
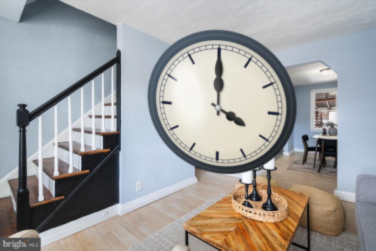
4:00
